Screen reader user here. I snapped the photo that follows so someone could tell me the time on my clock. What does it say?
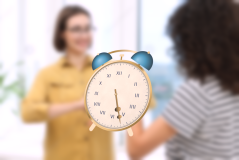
5:27
